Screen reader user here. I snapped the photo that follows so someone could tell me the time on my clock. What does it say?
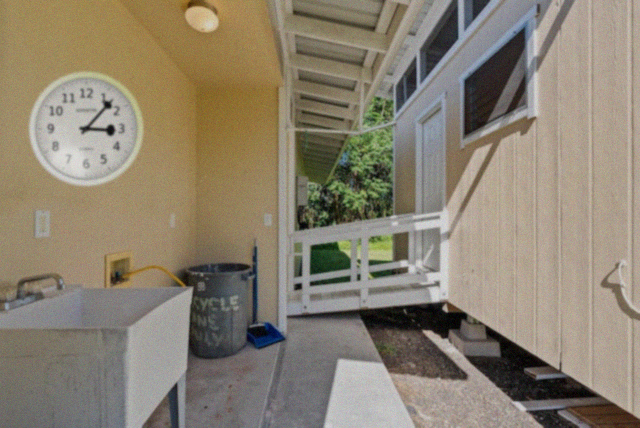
3:07
